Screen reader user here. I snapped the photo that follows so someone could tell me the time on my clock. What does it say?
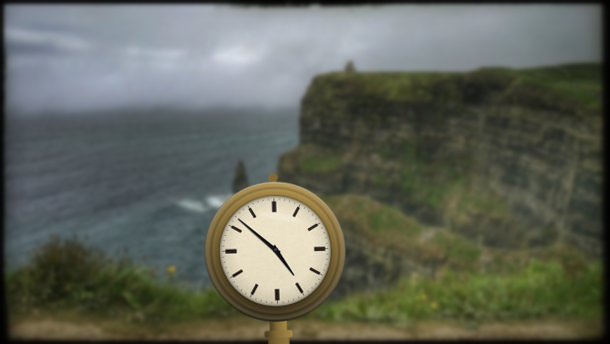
4:52
